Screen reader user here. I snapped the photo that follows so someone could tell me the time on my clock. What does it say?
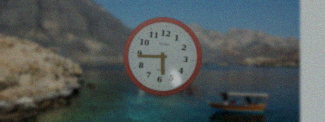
5:44
